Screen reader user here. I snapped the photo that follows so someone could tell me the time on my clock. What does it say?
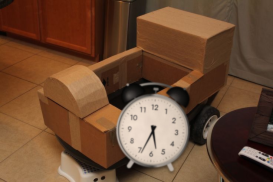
5:34
